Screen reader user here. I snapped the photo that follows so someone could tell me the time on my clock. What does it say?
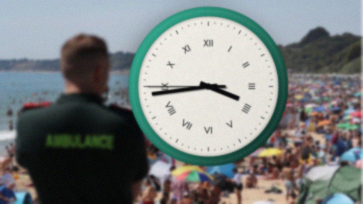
3:43:45
